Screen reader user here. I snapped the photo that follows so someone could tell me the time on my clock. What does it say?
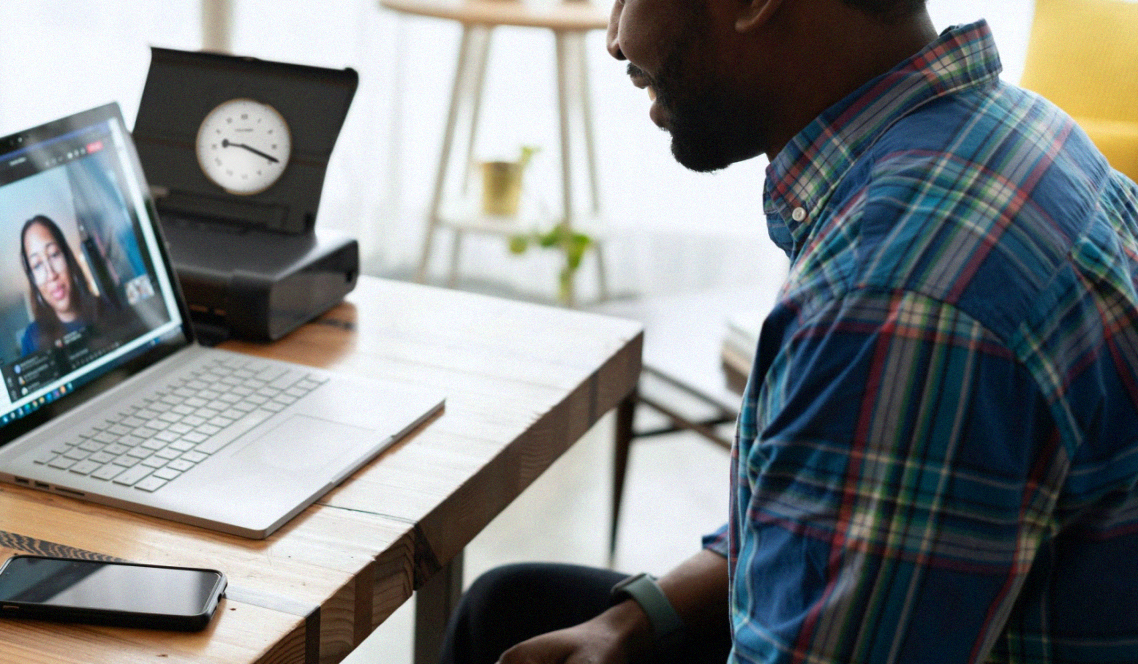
9:19
